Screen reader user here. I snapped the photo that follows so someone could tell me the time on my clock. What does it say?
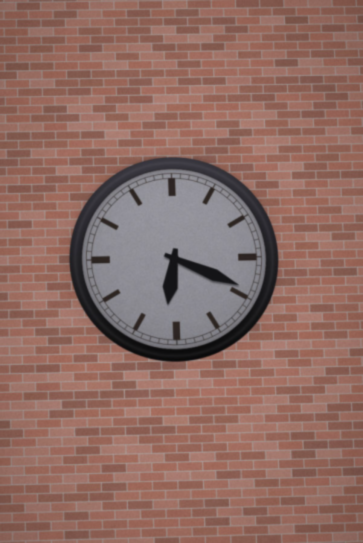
6:19
